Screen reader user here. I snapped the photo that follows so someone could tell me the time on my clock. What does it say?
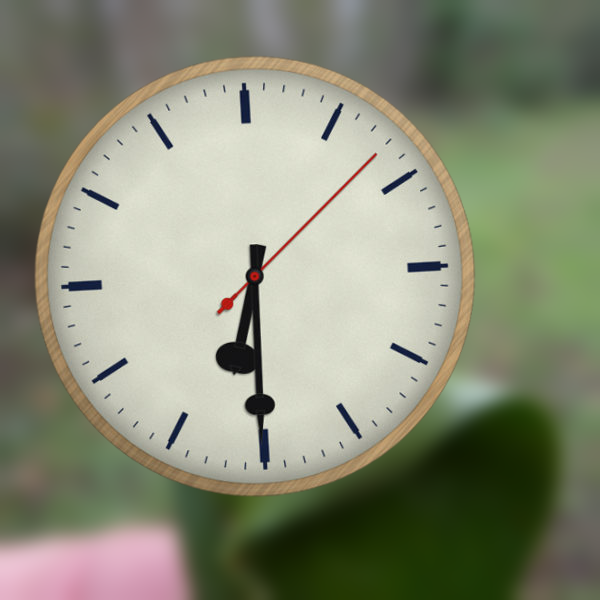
6:30:08
